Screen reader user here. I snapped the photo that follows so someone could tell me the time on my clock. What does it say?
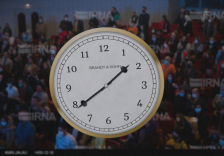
1:39
